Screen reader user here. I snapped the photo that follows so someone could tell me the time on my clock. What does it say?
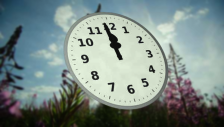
11:59
